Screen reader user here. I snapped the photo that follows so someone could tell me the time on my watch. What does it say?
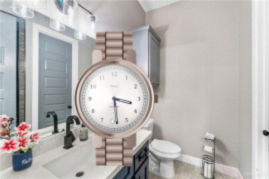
3:29
